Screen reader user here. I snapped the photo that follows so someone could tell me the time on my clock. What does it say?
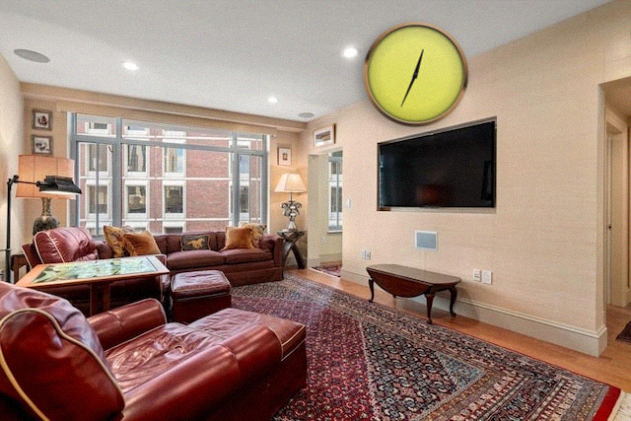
12:34
